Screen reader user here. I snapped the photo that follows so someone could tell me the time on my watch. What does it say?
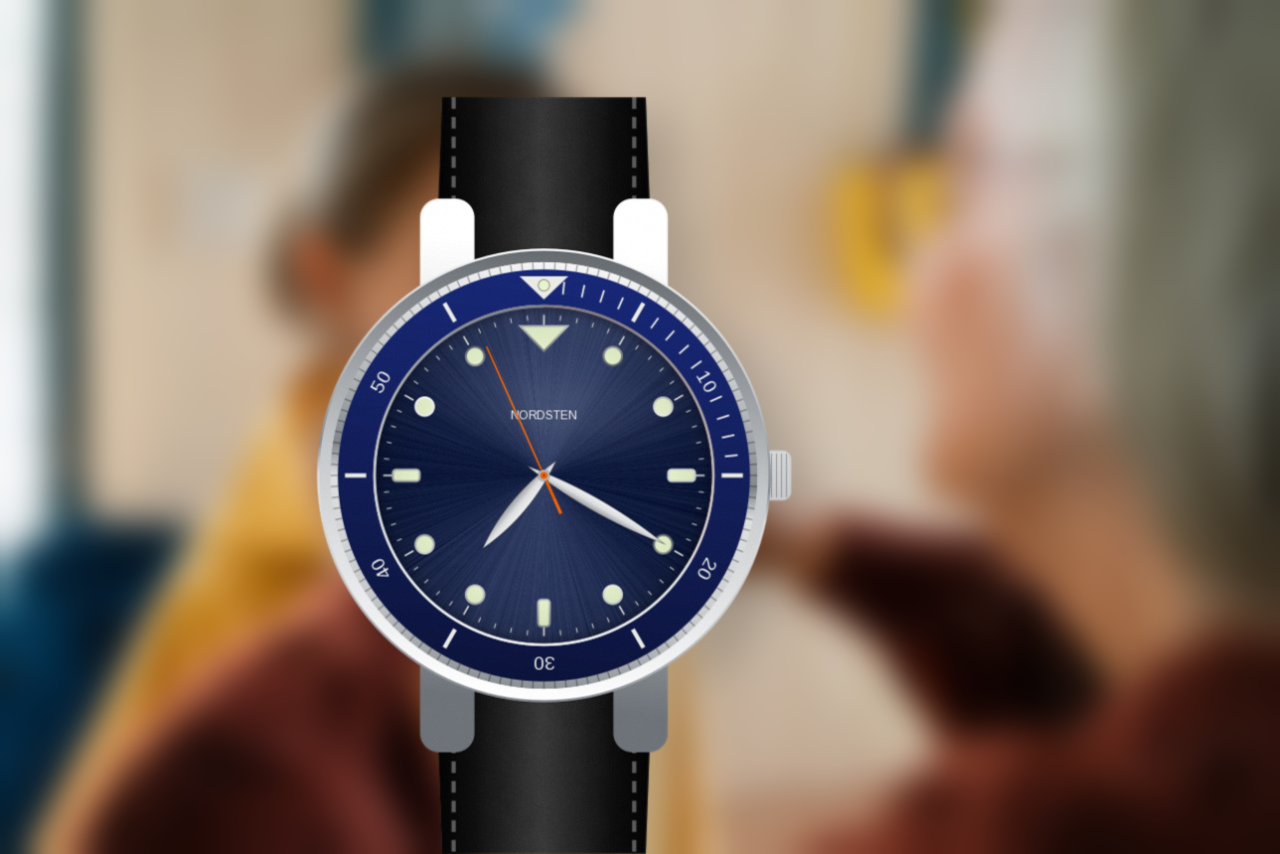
7:19:56
